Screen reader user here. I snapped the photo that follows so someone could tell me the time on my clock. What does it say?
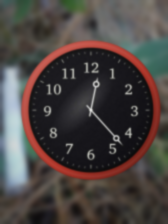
12:23
